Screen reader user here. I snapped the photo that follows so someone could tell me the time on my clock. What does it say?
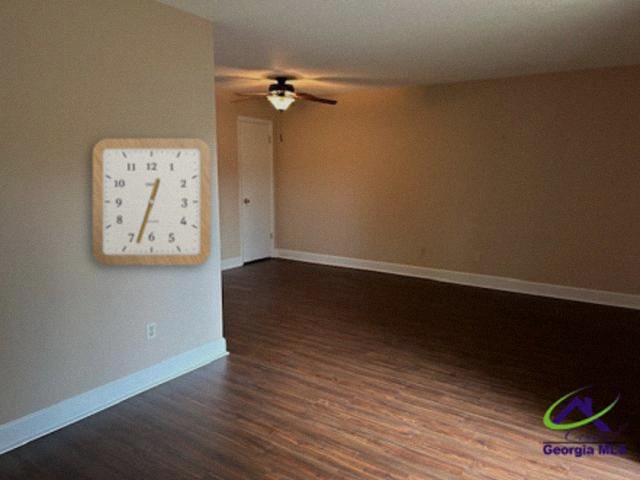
12:33
